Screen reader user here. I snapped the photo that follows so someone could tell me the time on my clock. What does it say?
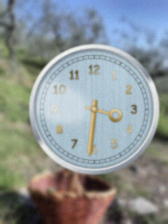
3:31
